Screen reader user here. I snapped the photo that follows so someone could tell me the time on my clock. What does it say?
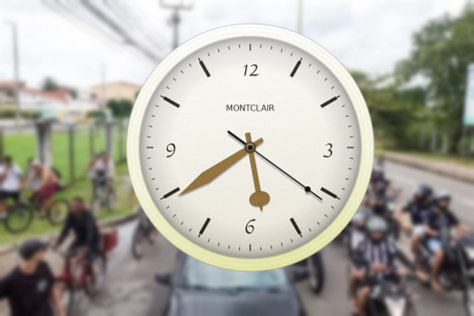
5:39:21
